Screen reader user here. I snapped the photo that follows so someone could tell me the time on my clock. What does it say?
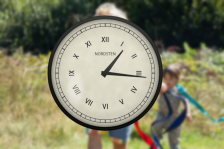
1:16
